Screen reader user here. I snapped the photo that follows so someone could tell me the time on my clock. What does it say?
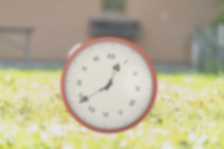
12:39
